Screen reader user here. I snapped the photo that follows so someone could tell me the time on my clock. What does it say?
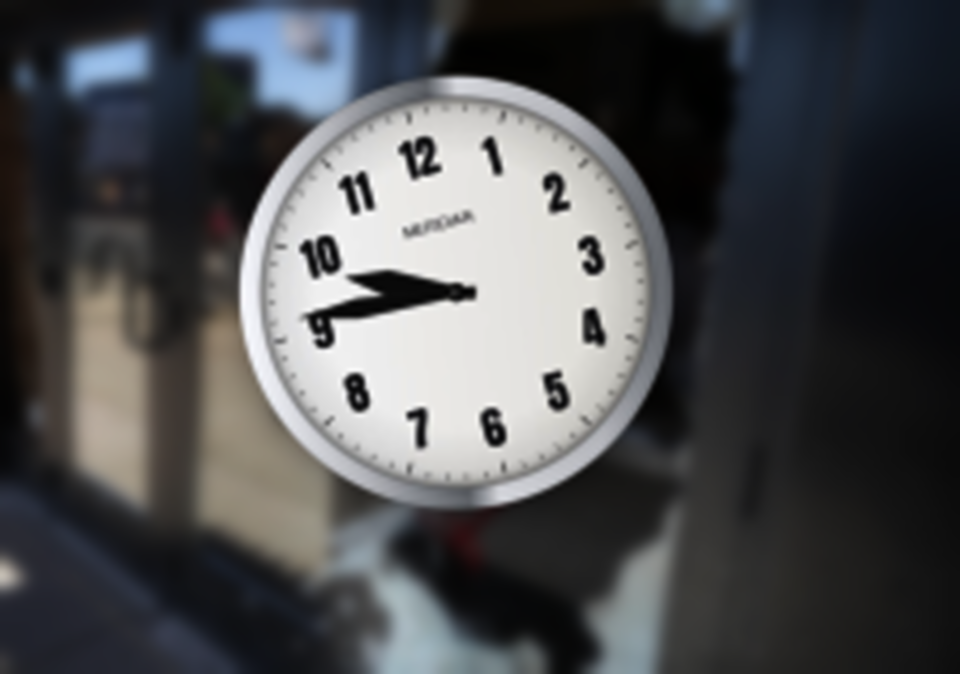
9:46
